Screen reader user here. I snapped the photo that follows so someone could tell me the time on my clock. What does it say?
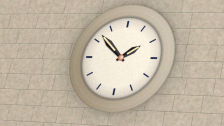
1:52
